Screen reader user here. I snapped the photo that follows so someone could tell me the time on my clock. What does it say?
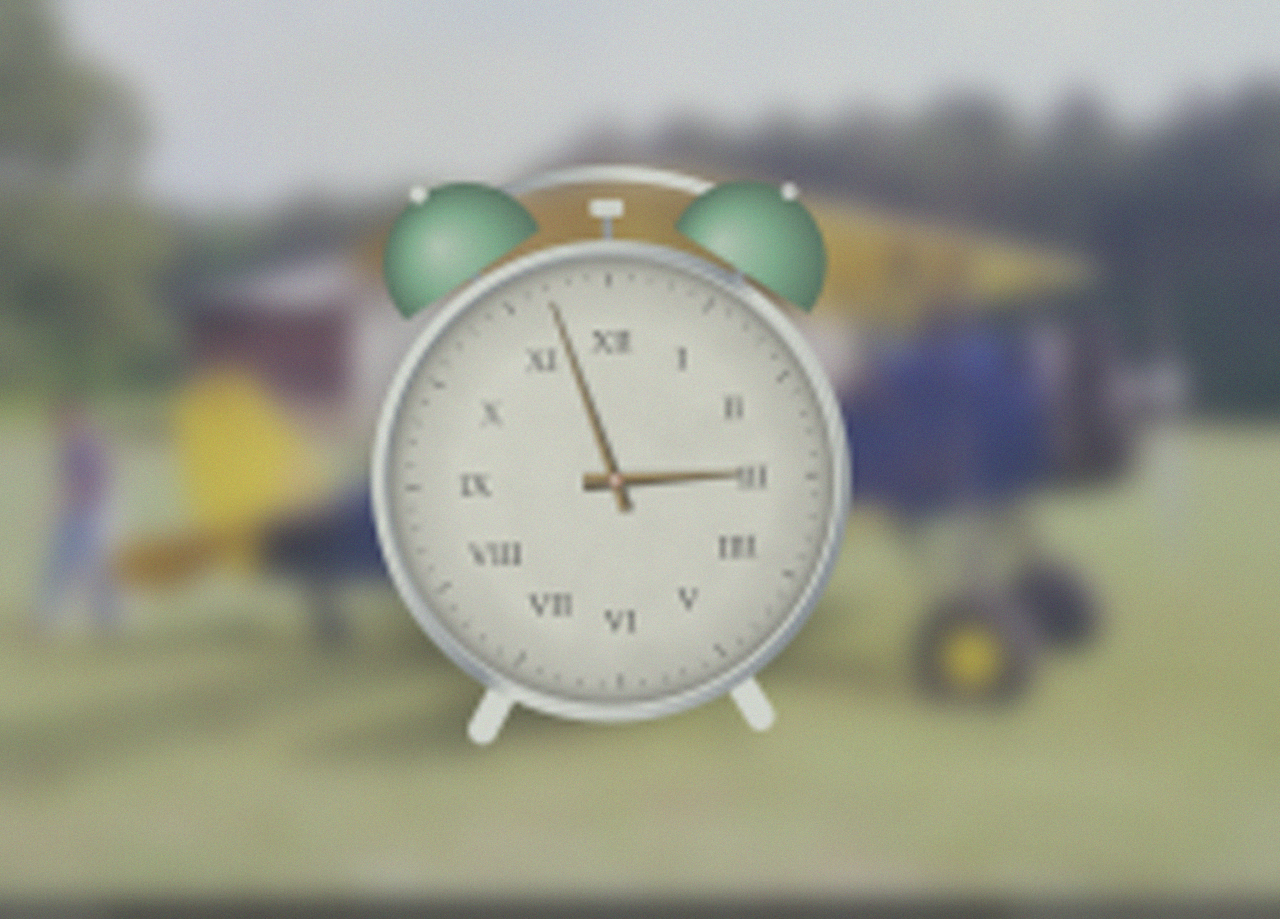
2:57
